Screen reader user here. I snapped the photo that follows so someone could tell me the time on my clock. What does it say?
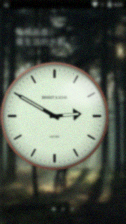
2:50
